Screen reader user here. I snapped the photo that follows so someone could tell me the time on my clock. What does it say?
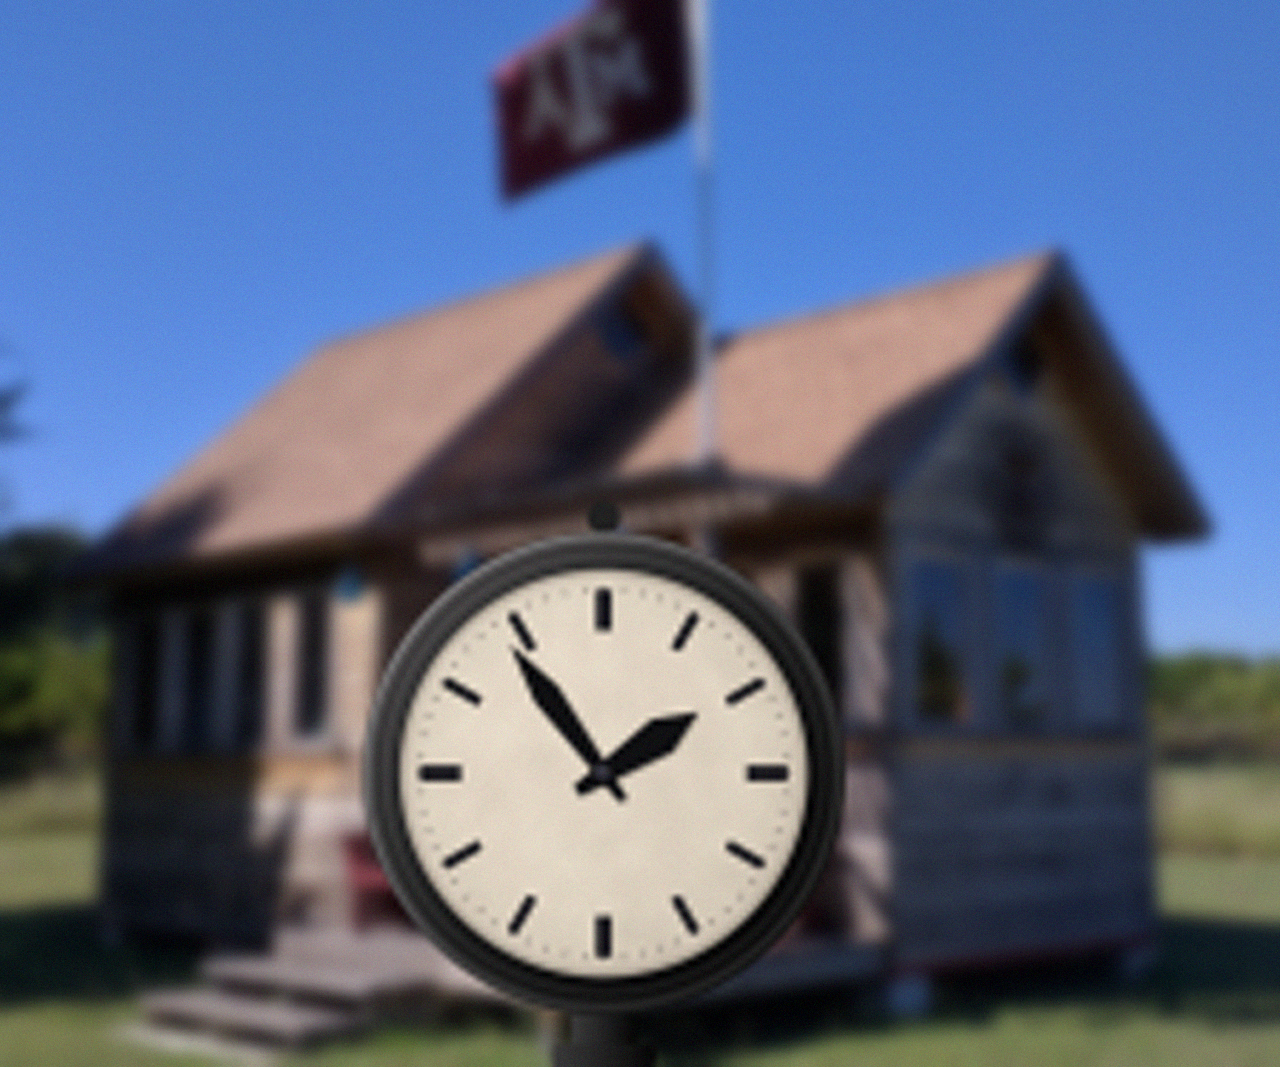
1:54
